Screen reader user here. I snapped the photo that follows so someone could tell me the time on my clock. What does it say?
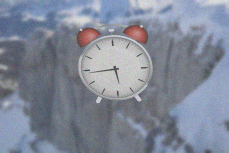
5:44
